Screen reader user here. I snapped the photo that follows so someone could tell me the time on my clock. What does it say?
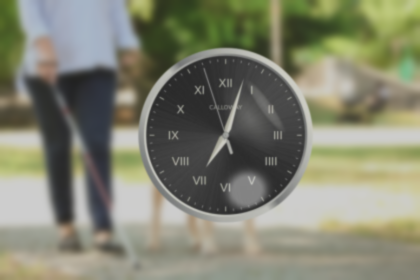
7:02:57
